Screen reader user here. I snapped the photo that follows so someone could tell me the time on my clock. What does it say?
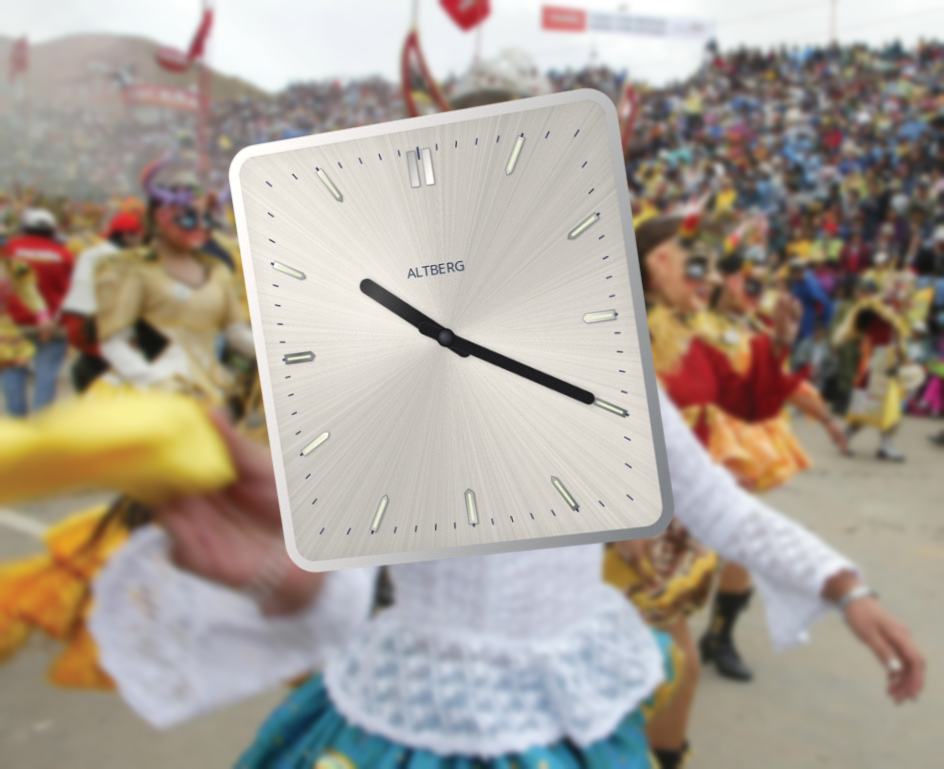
10:20
